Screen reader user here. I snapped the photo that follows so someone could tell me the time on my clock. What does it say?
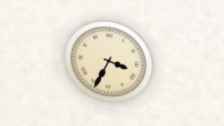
3:34
